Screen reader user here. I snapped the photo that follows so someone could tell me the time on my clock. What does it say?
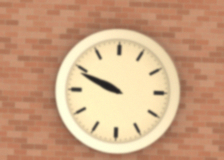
9:49
